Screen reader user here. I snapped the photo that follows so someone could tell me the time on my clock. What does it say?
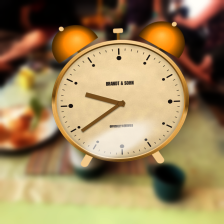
9:39
